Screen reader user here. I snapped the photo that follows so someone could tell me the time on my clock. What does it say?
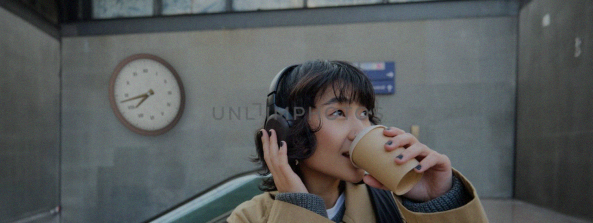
7:43
